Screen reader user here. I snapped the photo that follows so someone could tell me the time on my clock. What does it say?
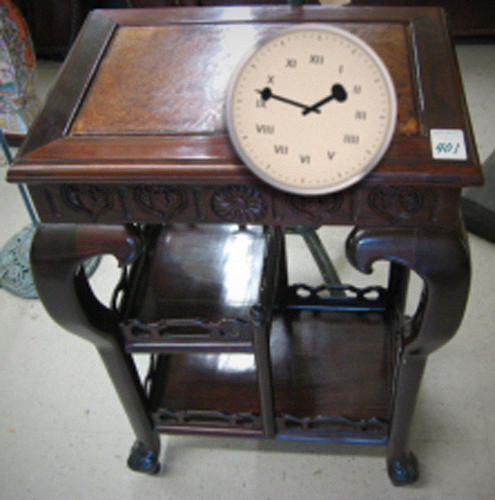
1:47
